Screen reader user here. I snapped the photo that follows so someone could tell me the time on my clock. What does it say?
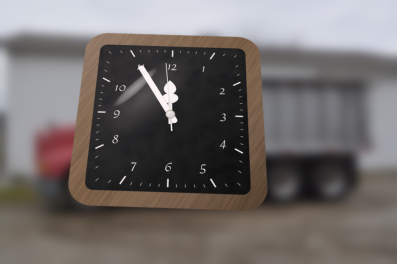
11:54:59
